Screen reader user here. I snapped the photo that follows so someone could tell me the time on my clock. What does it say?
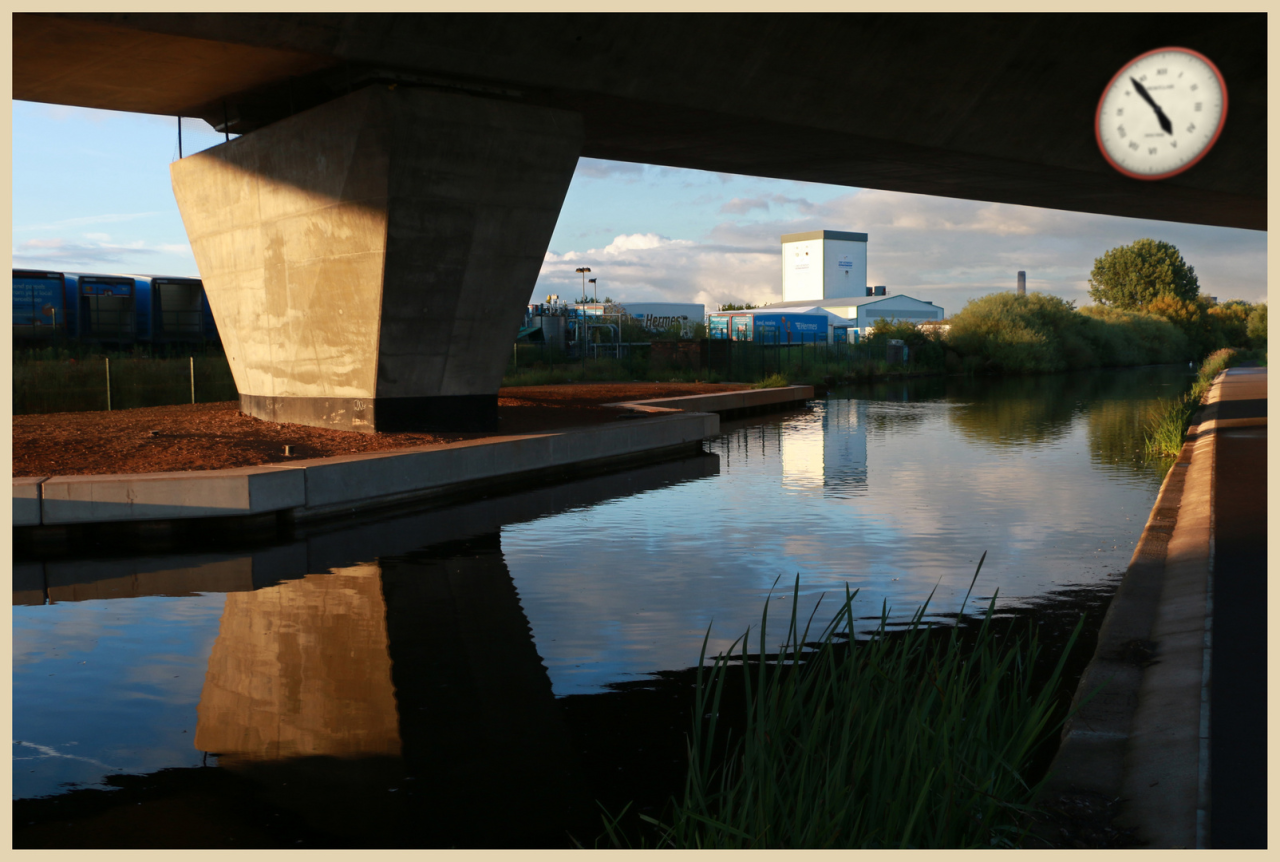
4:53
